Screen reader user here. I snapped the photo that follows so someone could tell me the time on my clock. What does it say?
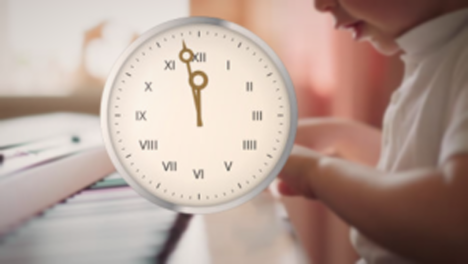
11:58
